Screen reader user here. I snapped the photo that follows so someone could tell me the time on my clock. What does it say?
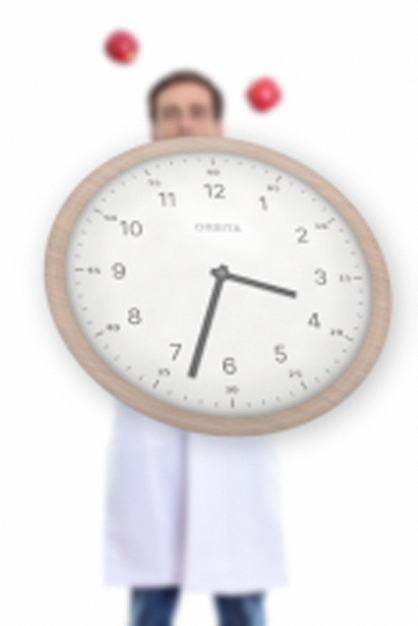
3:33
